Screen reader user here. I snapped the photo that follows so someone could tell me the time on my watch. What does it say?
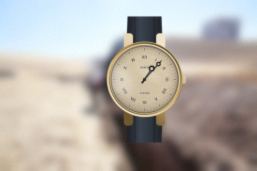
1:07
